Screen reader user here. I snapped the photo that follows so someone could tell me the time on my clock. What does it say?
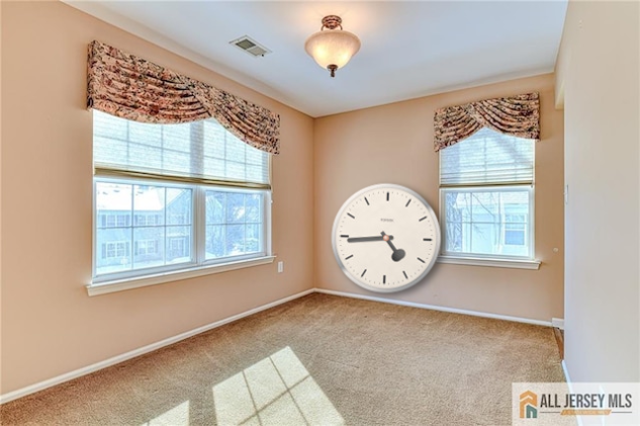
4:44
